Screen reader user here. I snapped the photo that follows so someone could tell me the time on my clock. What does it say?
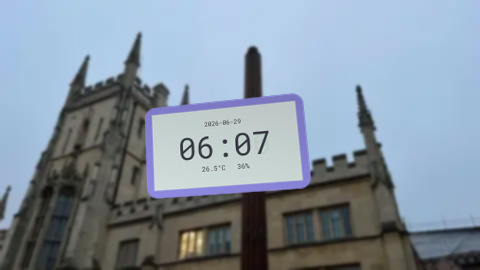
6:07
